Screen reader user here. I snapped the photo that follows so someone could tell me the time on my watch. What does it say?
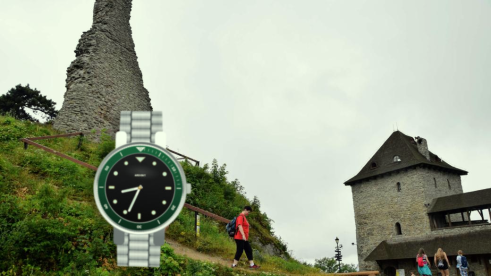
8:34
